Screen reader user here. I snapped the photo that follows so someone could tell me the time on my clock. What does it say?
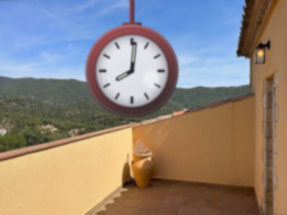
8:01
